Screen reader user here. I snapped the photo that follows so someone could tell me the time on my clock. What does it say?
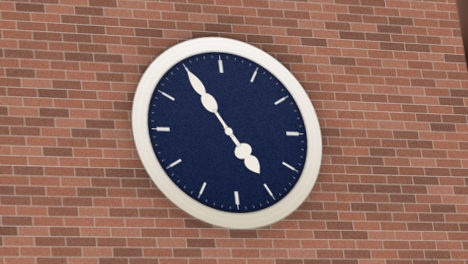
4:55
